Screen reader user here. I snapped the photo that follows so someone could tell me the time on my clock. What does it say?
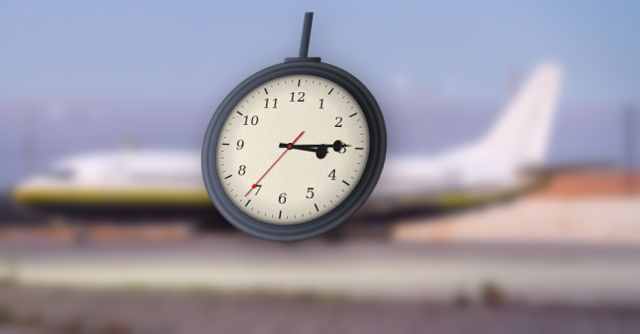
3:14:36
